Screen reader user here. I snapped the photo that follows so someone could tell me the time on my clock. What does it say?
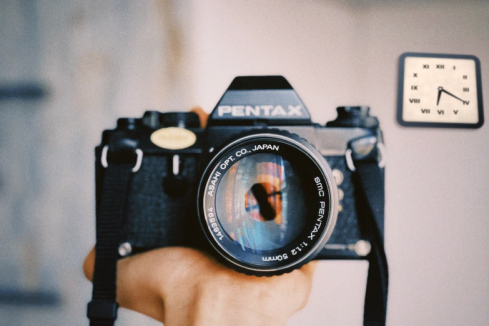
6:20
